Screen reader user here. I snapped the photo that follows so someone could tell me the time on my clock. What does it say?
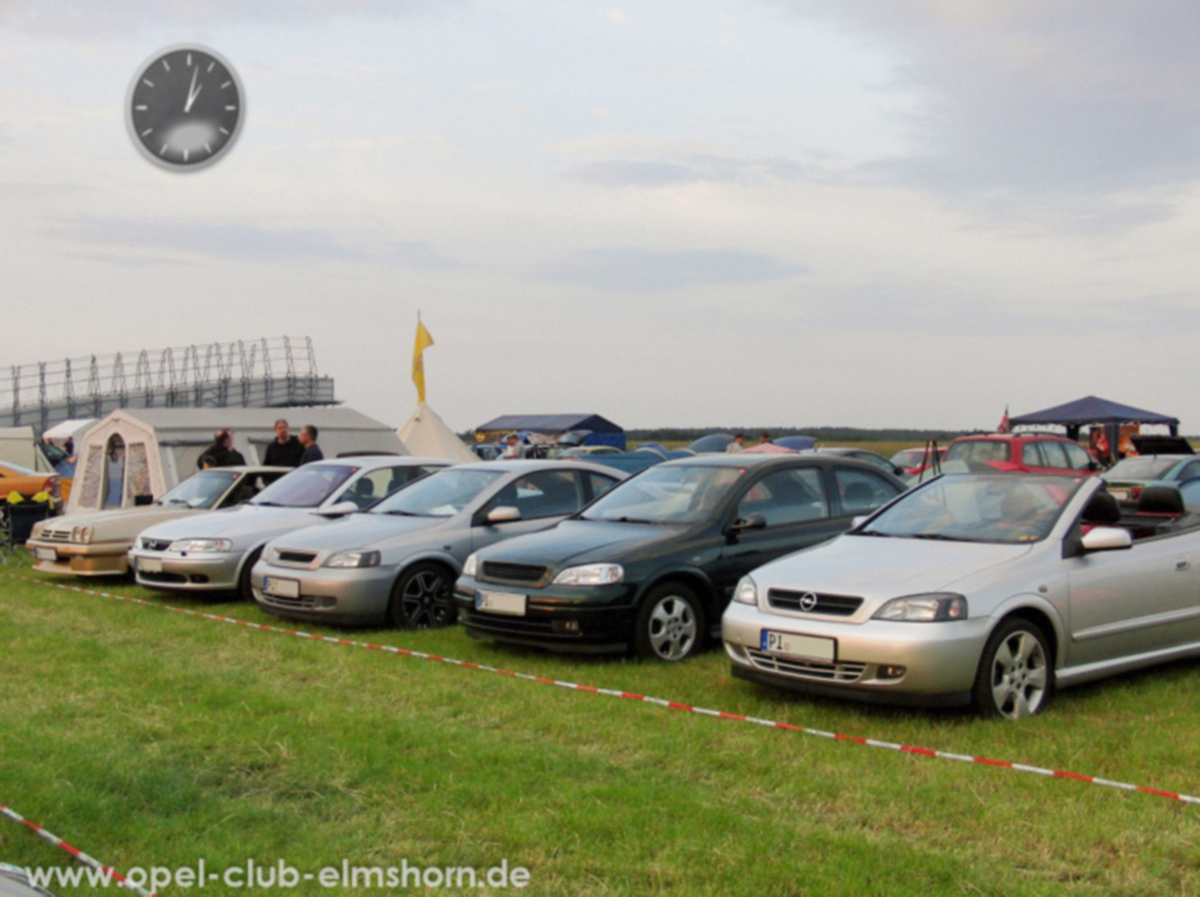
1:02
